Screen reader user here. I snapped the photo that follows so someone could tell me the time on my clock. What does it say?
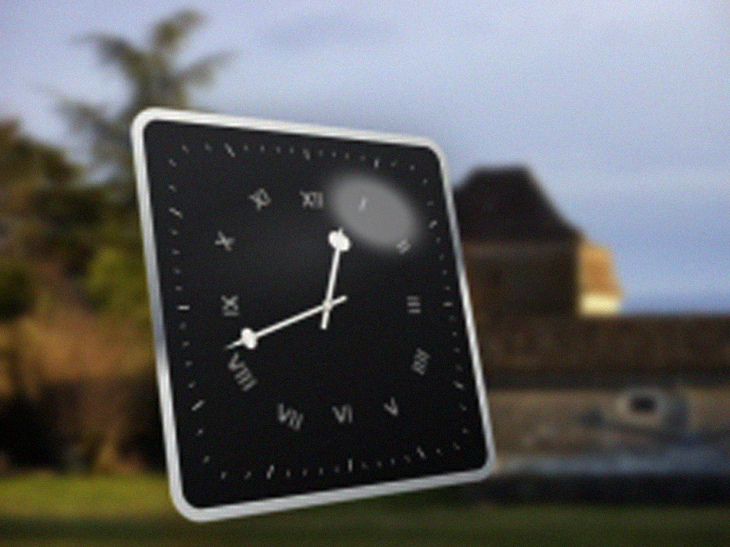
12:42
